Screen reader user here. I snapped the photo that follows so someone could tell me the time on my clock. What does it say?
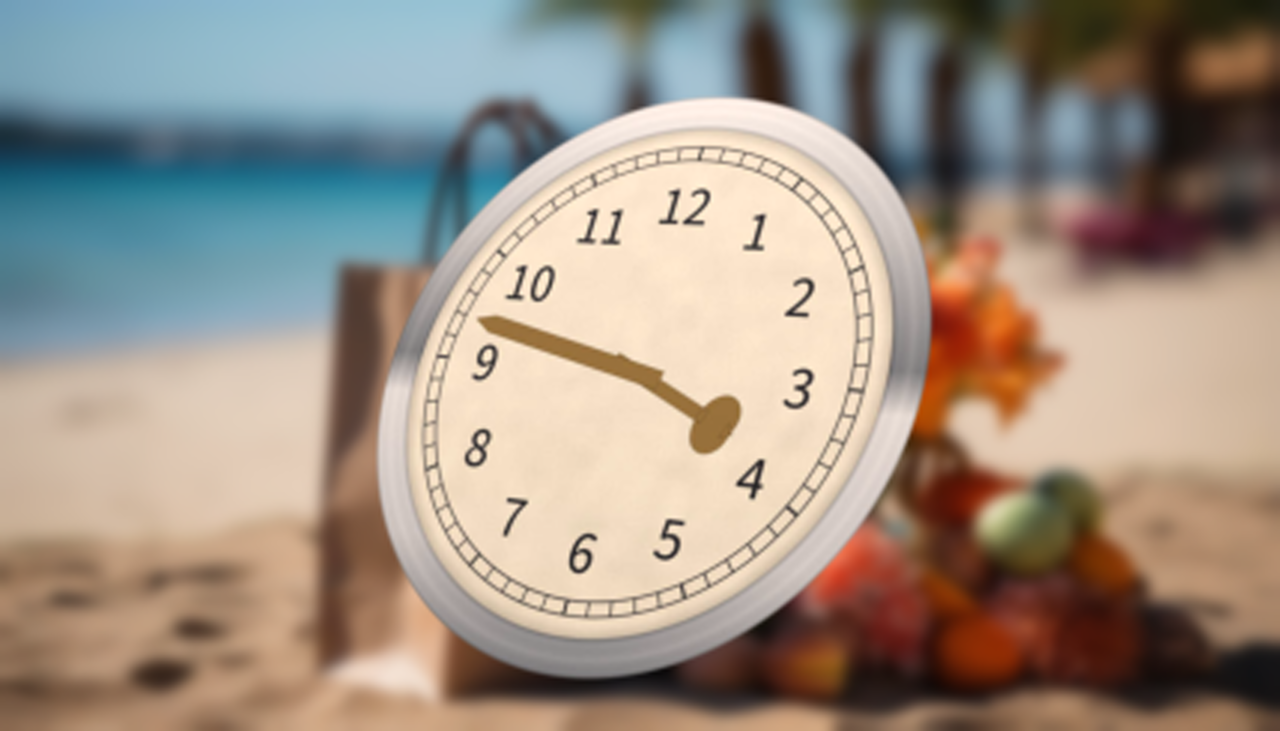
3:47
